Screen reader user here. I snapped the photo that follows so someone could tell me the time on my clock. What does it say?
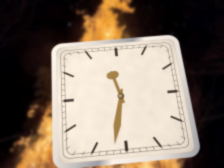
11:32
